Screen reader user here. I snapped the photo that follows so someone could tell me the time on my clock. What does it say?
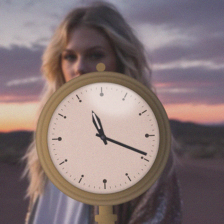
11:19
